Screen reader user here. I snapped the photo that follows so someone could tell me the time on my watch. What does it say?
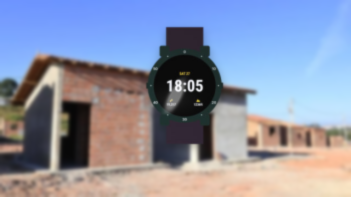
18:05
